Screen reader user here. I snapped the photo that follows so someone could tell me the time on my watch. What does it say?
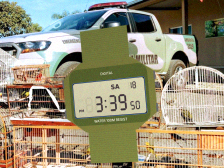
3:39:50
